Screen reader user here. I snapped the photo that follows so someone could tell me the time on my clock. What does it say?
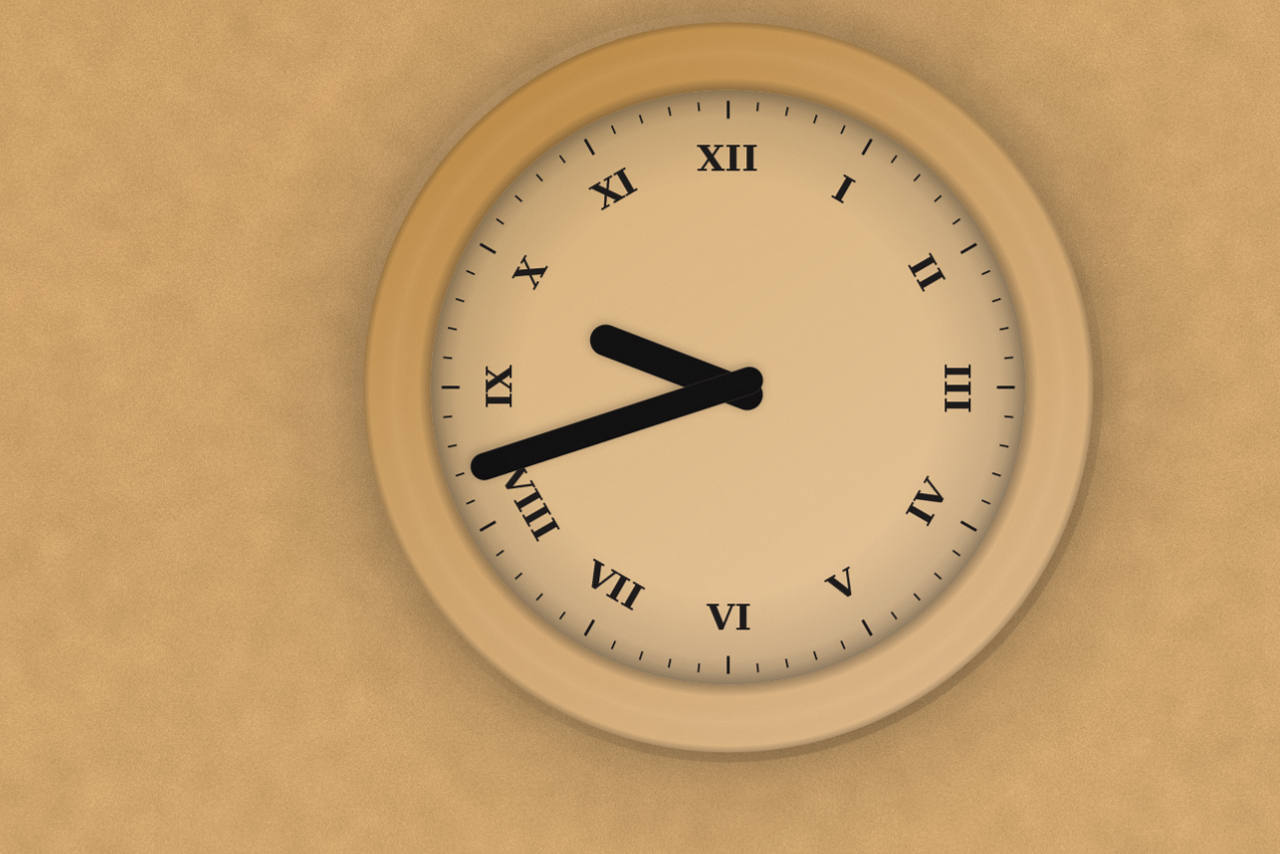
9:42
